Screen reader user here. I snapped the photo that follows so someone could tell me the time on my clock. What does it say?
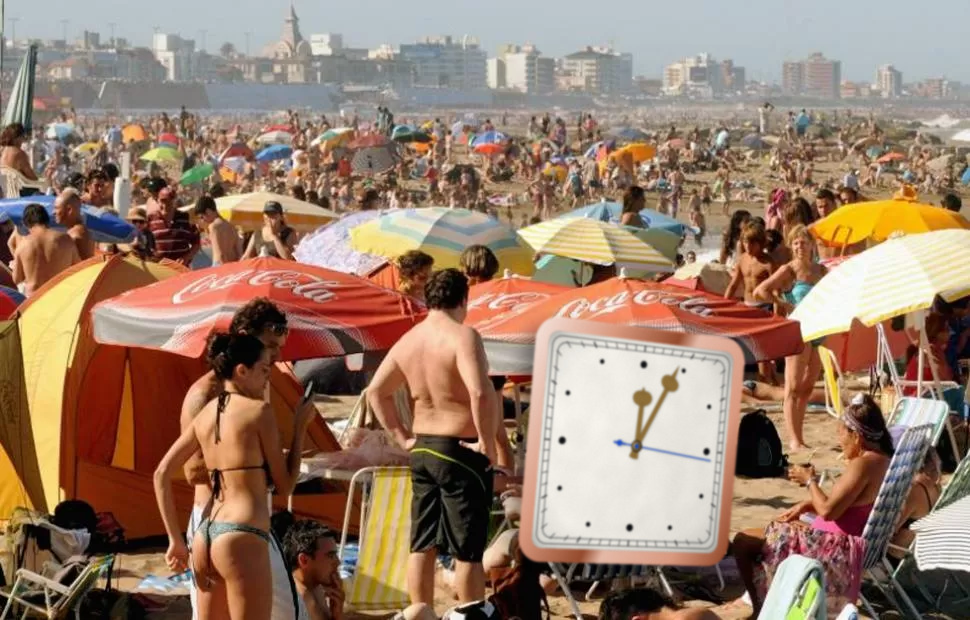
12:04:16
